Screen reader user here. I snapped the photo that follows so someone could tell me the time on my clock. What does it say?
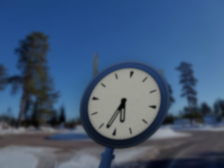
5:33
